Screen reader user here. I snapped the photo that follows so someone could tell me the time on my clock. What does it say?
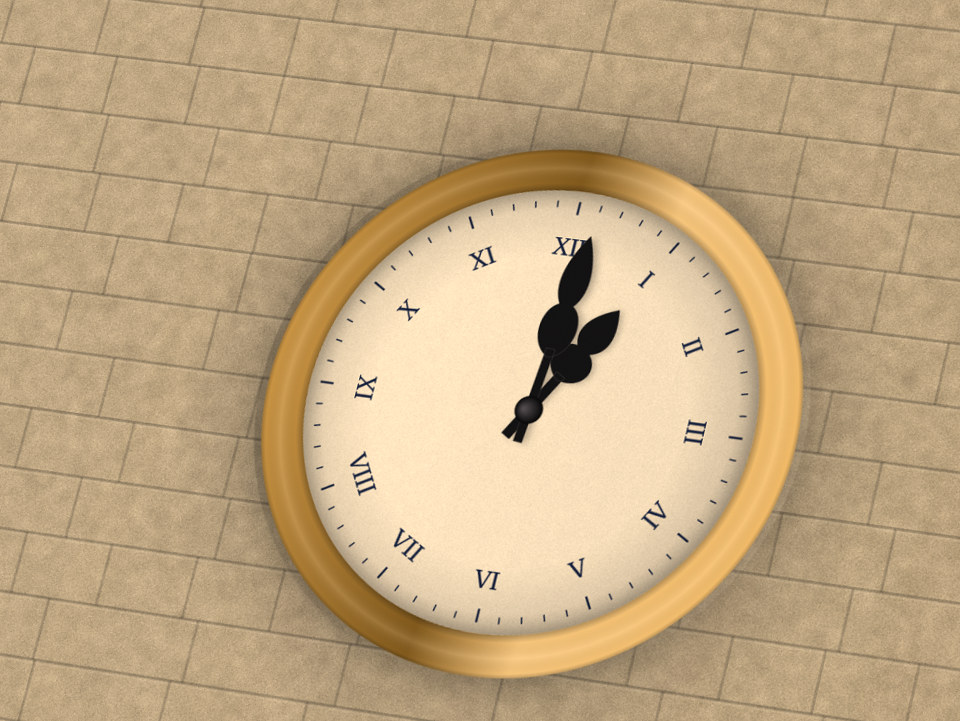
1:01
